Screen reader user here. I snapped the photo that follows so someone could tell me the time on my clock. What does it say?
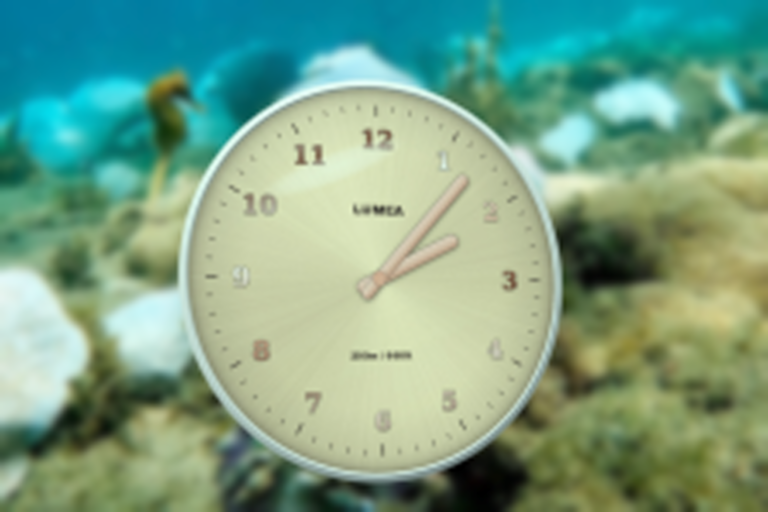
2:07
